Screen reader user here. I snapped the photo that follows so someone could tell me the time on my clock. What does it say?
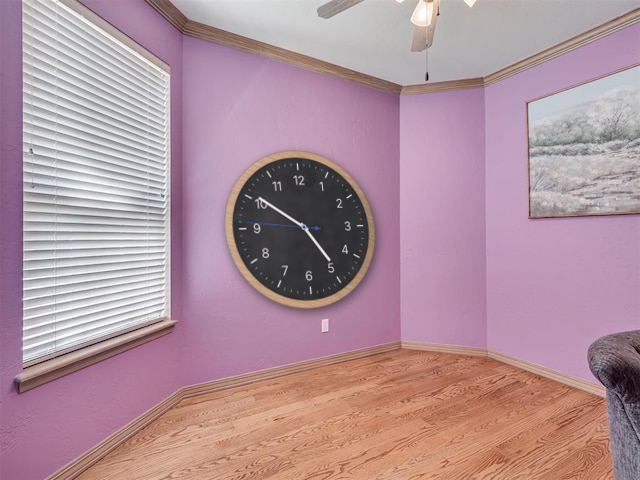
4:50:46
